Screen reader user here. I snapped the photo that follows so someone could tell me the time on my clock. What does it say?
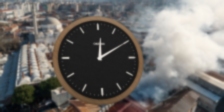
12:10
